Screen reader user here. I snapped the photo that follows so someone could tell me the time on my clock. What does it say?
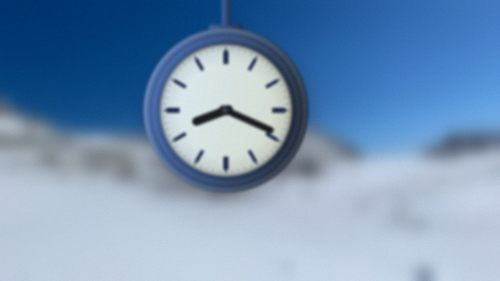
8:19
